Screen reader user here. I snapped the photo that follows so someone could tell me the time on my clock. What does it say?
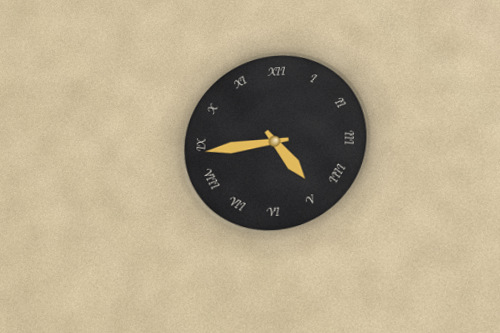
4:44
